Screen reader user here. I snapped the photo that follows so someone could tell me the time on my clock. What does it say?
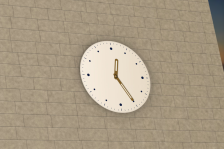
12:25
